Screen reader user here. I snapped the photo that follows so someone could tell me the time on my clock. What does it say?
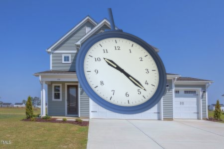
10:23
